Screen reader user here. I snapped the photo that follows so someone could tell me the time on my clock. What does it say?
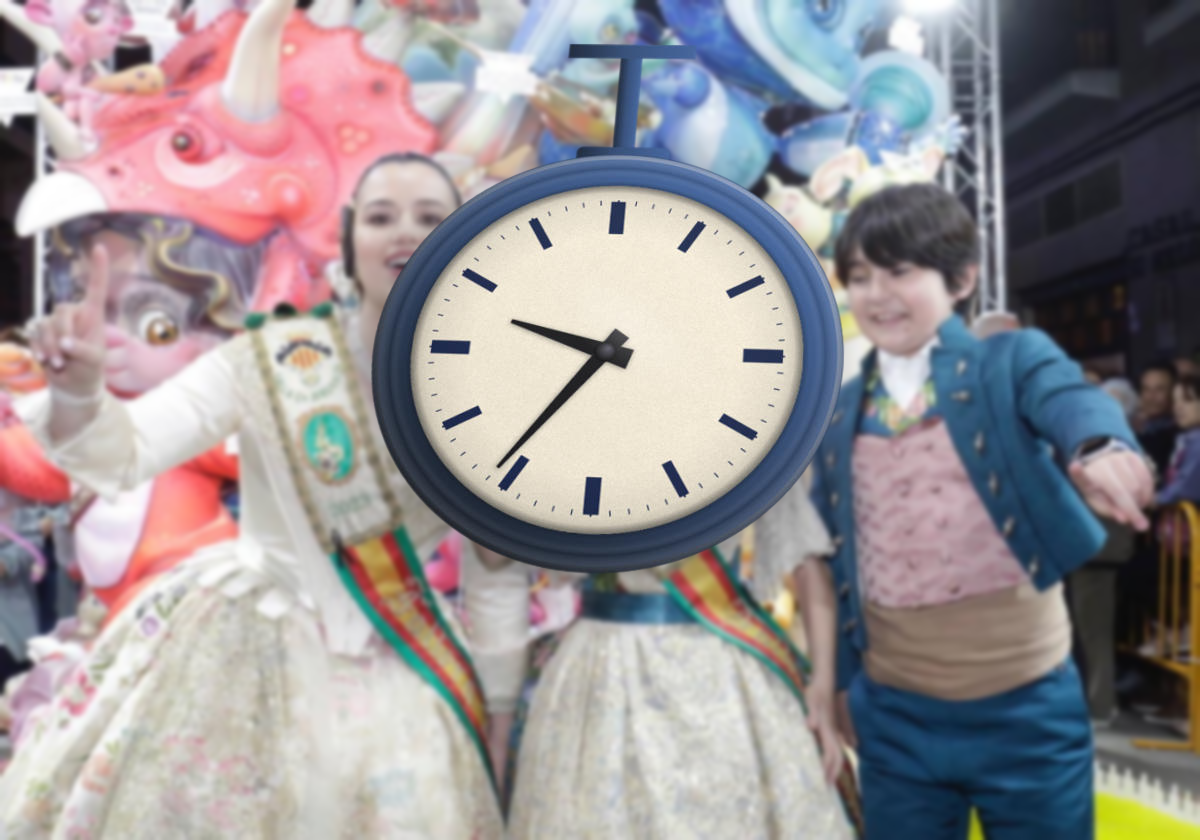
9:36
